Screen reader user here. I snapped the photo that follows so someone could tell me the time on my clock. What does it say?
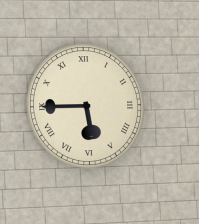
5:45
